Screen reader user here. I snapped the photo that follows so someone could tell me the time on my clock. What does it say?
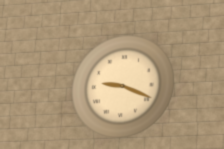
9:19
